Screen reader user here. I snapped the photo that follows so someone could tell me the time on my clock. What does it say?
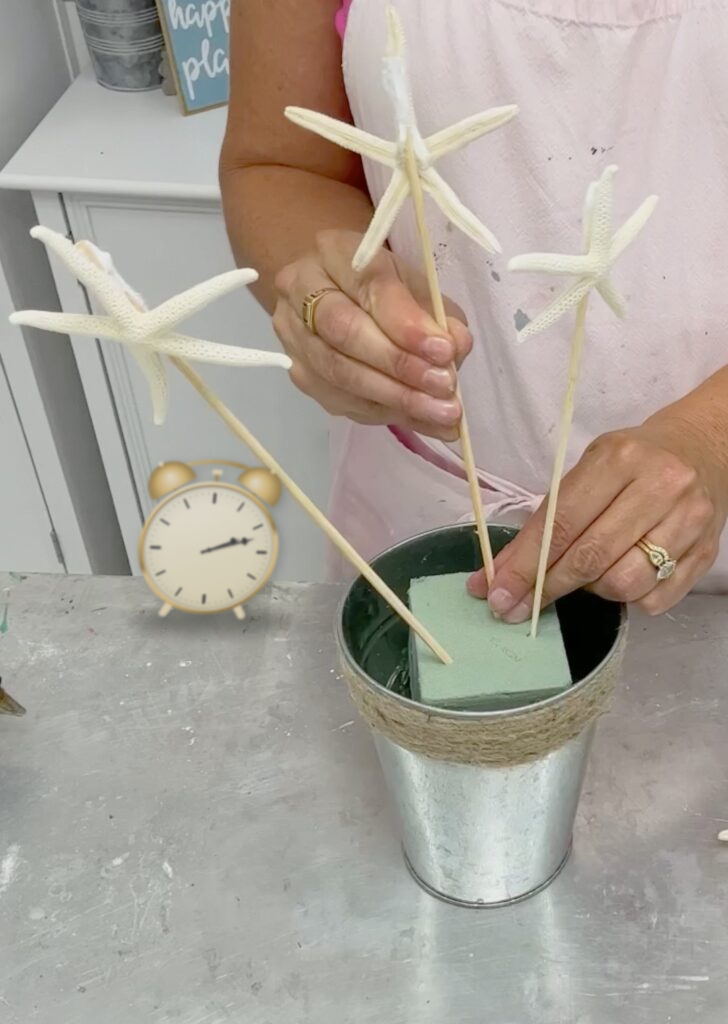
2:12
